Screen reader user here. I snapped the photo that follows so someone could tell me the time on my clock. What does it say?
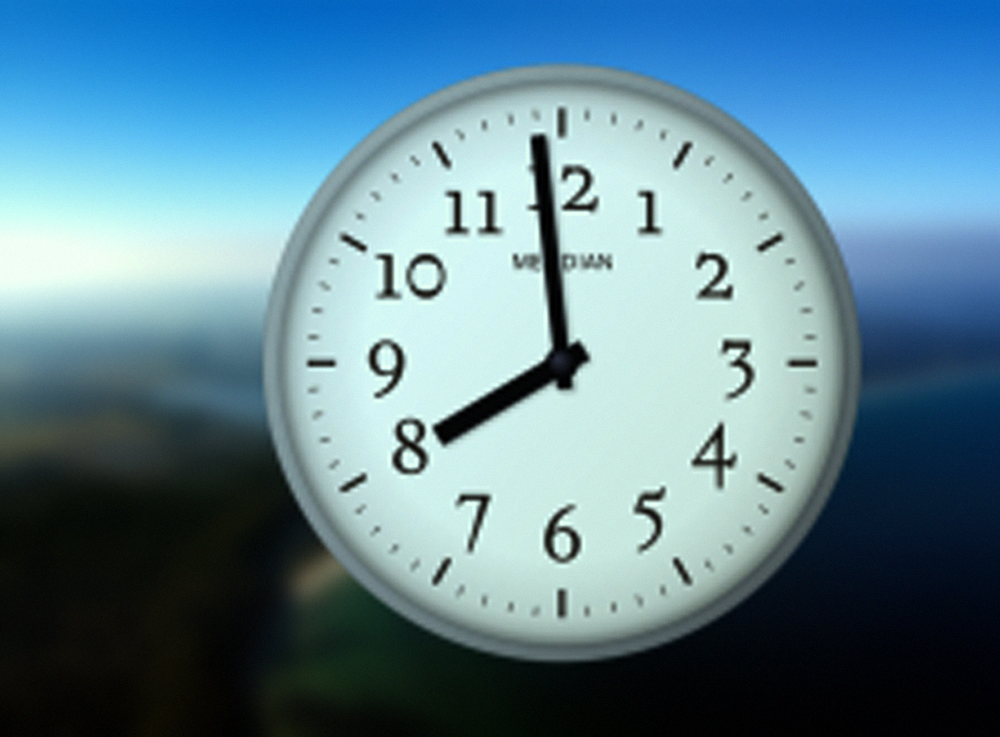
7:59
